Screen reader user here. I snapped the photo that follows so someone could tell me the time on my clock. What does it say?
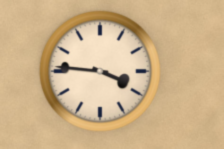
3:46
